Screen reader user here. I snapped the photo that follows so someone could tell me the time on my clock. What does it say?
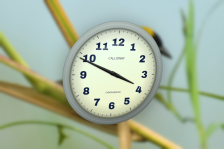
3:49
